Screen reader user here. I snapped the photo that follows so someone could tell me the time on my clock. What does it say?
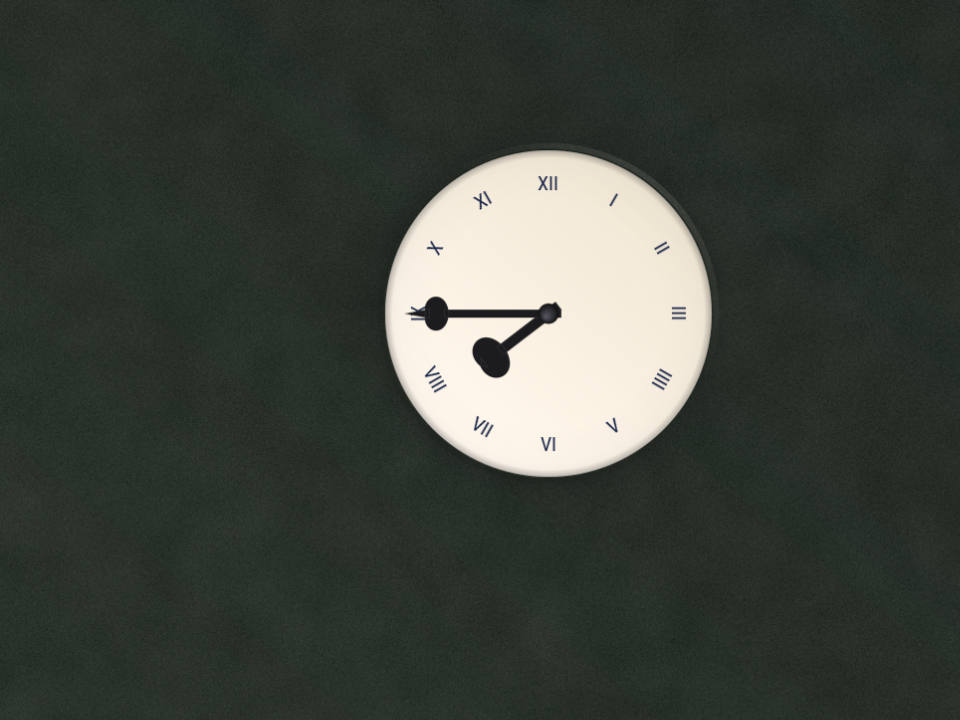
7:45
